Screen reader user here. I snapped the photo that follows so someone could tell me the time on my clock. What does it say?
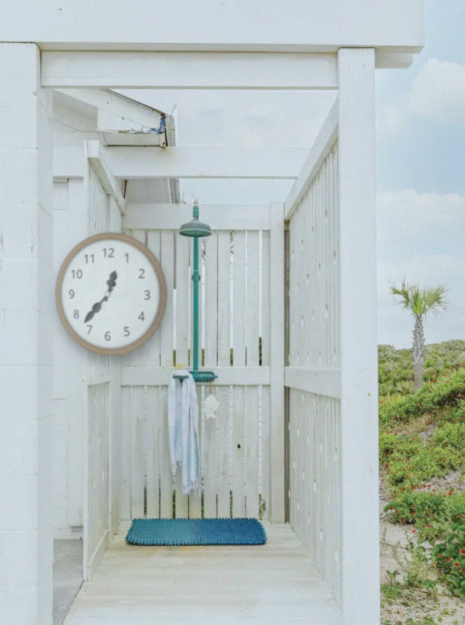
12:37
